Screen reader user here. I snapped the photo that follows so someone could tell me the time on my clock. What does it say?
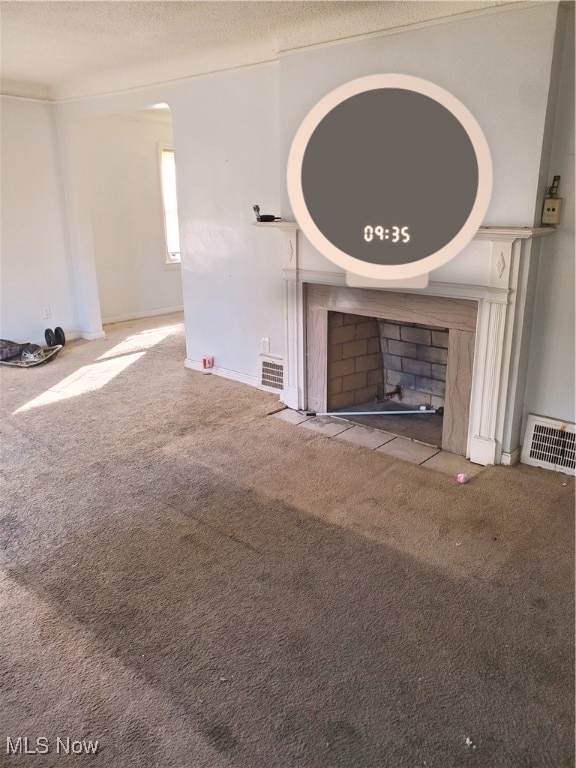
9:35
